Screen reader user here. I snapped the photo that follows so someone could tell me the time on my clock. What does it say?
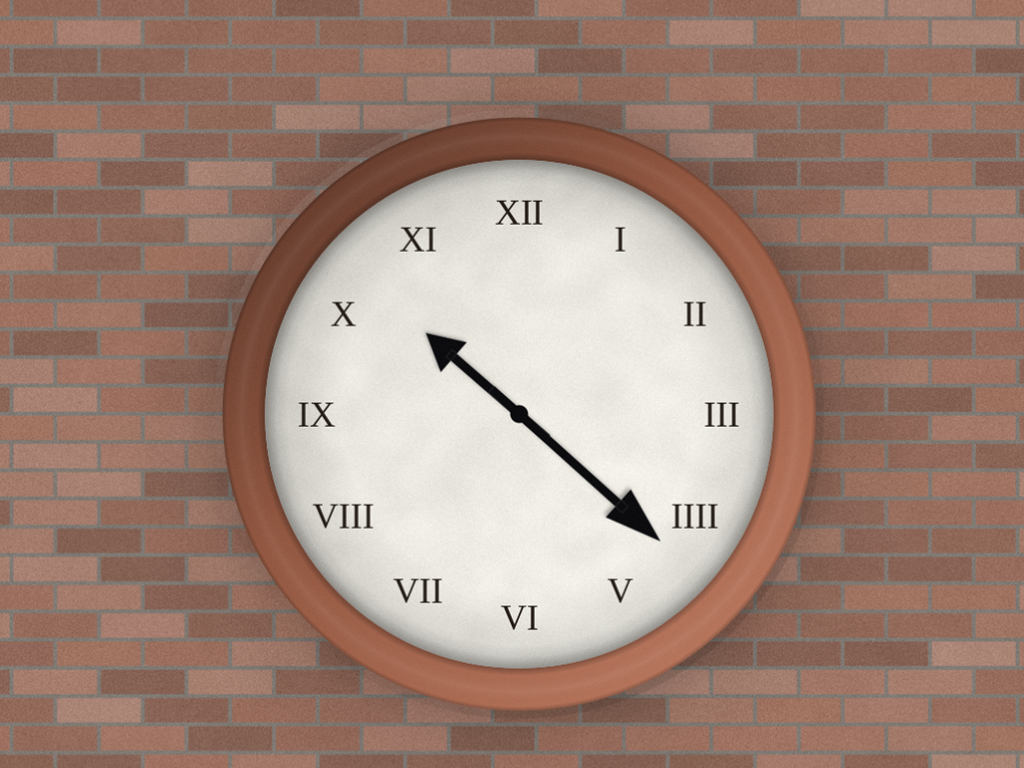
10:22
